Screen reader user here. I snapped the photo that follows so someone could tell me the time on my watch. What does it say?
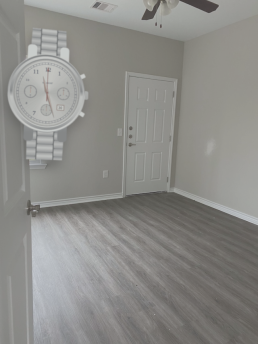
11:27
